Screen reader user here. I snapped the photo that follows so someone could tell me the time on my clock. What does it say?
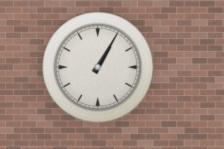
1:05
